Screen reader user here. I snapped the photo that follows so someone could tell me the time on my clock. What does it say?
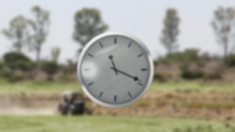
11:19
